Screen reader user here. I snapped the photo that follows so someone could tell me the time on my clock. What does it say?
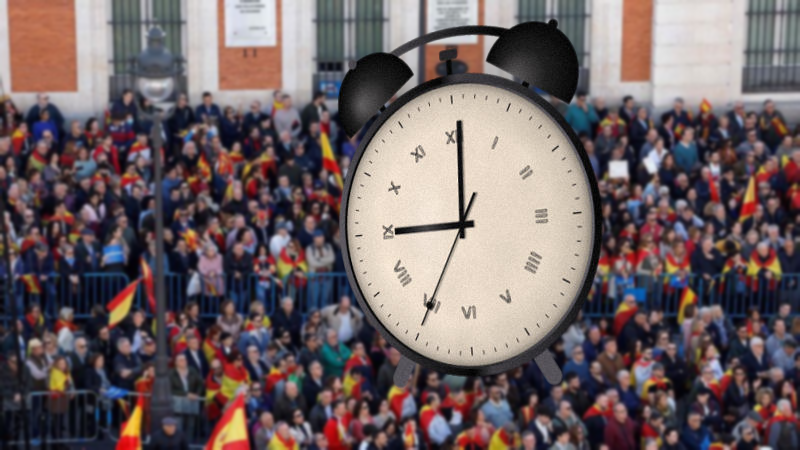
9:00:35
